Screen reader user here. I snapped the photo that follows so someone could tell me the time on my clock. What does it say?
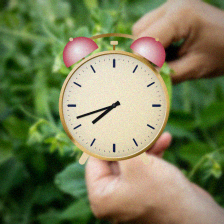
7:42
